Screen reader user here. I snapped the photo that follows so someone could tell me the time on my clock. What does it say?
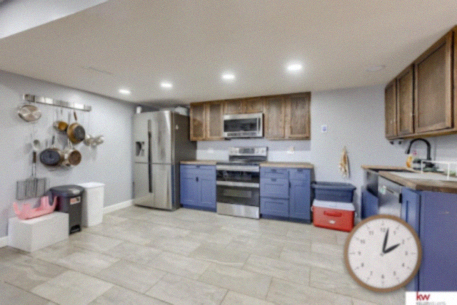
2:02
